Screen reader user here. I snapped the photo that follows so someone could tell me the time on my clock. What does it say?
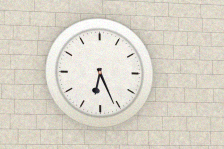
6:26
